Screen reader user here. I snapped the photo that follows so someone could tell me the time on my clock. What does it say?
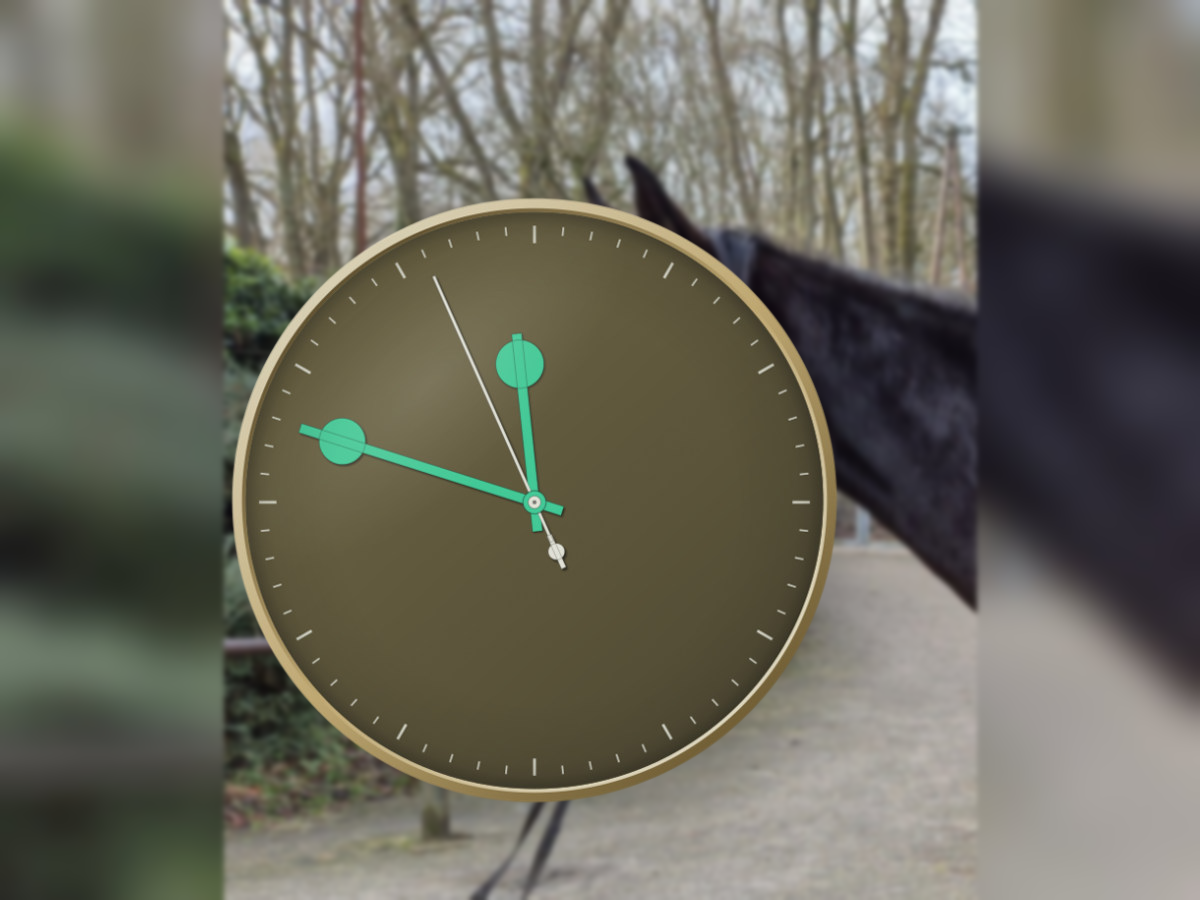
11:47:56
